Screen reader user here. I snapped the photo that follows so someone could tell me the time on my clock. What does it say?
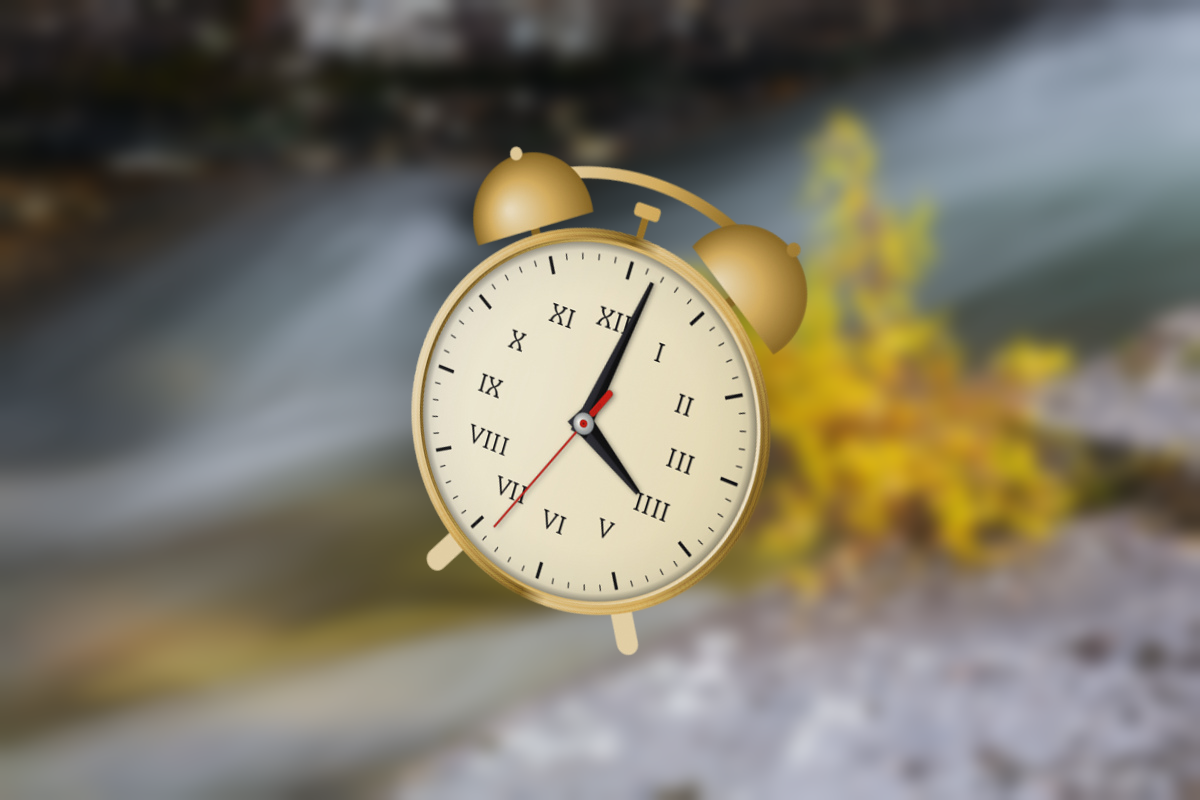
4:01:34
